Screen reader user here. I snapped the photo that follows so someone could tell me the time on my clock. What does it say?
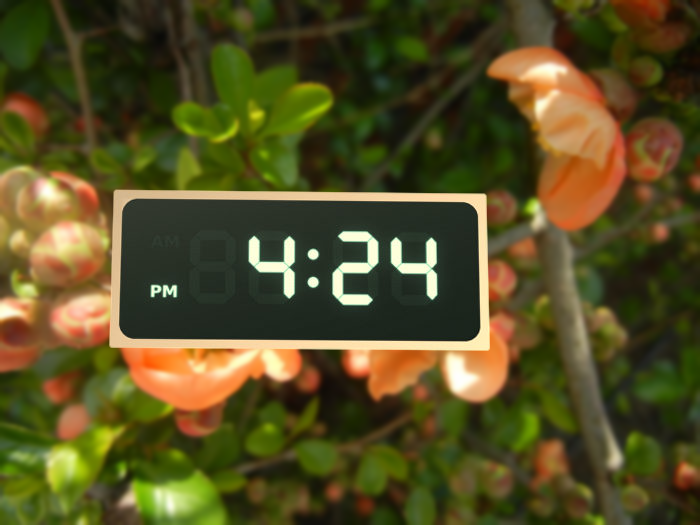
4:24
